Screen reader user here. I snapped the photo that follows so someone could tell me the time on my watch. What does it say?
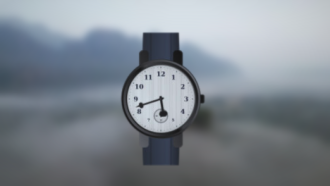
5:42
